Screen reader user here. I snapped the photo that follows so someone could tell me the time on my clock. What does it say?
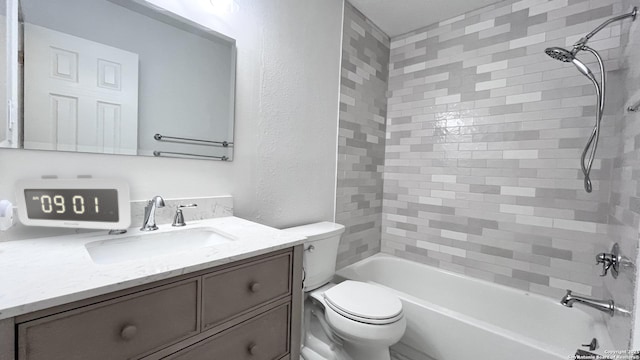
9:01
